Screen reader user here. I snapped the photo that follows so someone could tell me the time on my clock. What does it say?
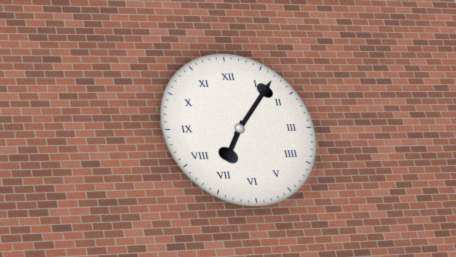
7:07
